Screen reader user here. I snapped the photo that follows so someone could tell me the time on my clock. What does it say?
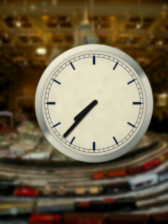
7:37
